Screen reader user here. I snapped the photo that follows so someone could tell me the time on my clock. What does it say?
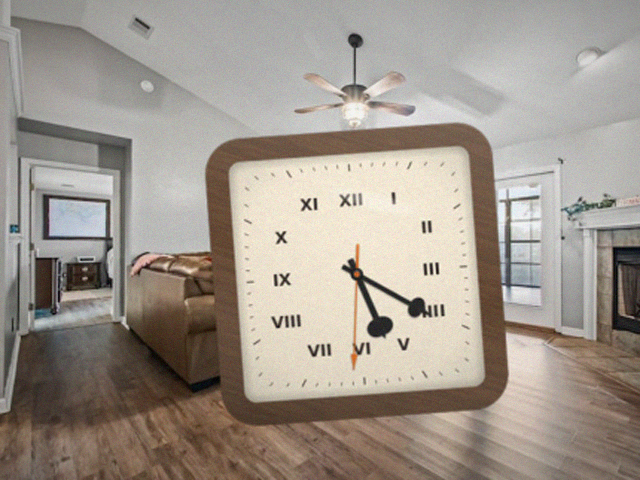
5:20:31
